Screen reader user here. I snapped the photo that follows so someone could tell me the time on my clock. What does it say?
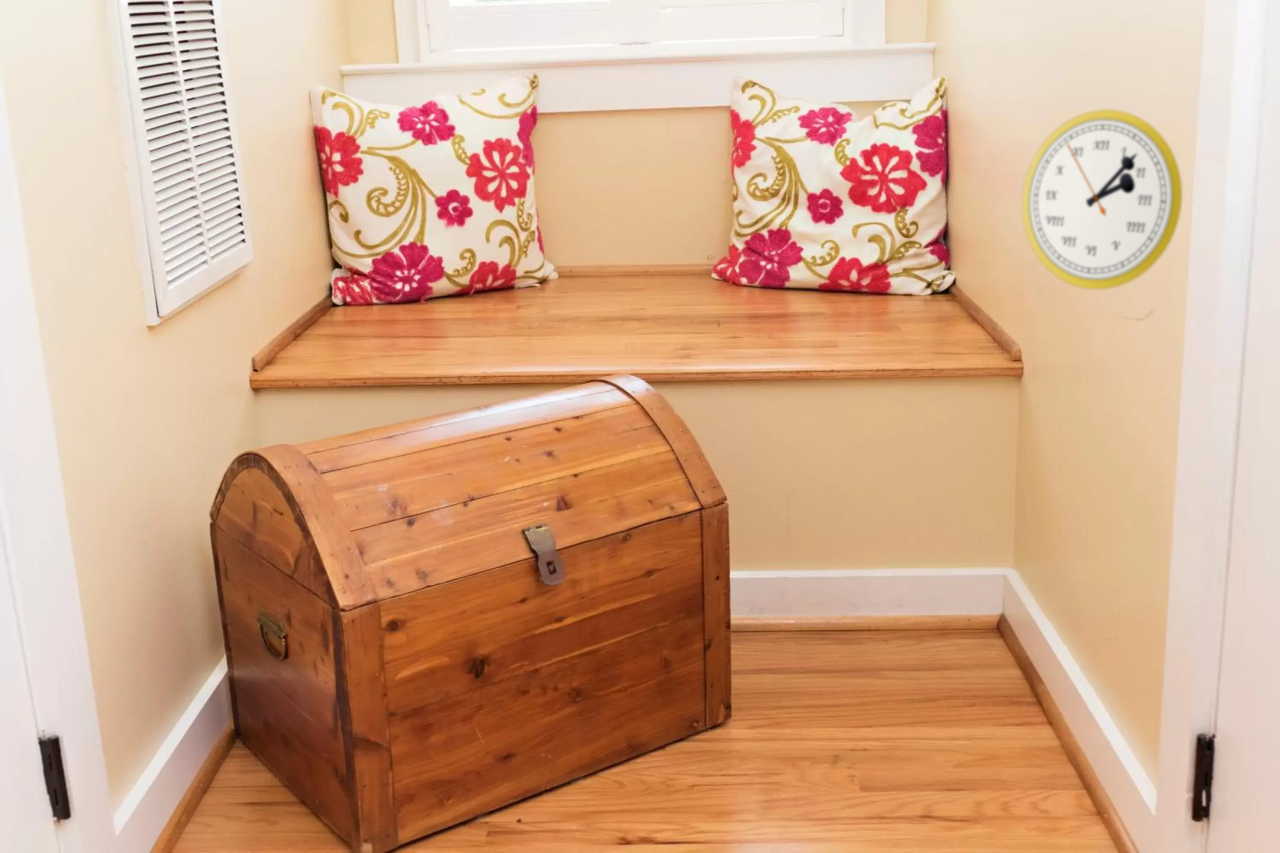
2:06:54
